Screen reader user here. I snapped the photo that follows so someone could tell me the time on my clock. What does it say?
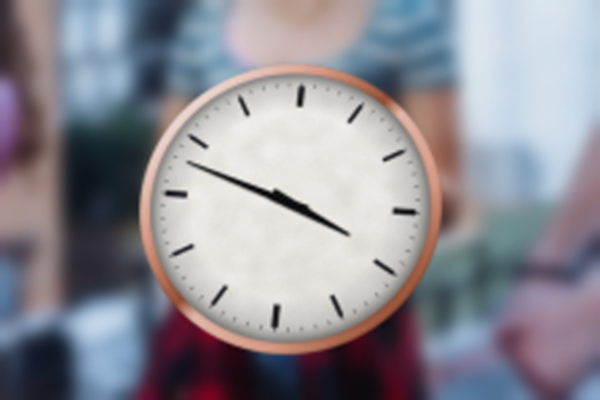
3:48
